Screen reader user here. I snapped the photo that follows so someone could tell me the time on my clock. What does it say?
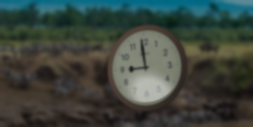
8:59
